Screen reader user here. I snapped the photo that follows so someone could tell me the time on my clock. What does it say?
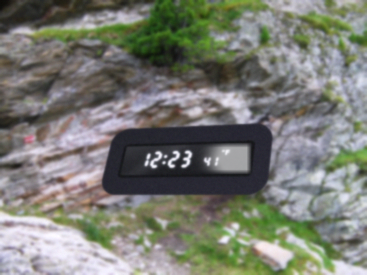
12:23
